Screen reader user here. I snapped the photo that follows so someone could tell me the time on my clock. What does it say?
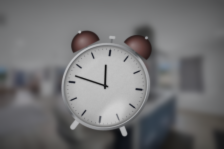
11:47
